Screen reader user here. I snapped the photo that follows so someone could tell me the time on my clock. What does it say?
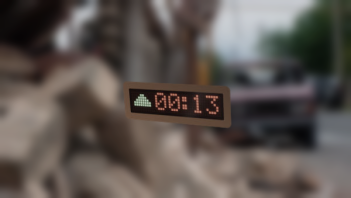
0:13
